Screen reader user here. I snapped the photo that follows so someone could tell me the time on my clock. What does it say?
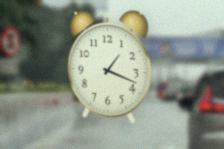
1:18
